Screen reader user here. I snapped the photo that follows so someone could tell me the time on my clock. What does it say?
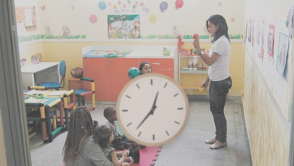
12:37
